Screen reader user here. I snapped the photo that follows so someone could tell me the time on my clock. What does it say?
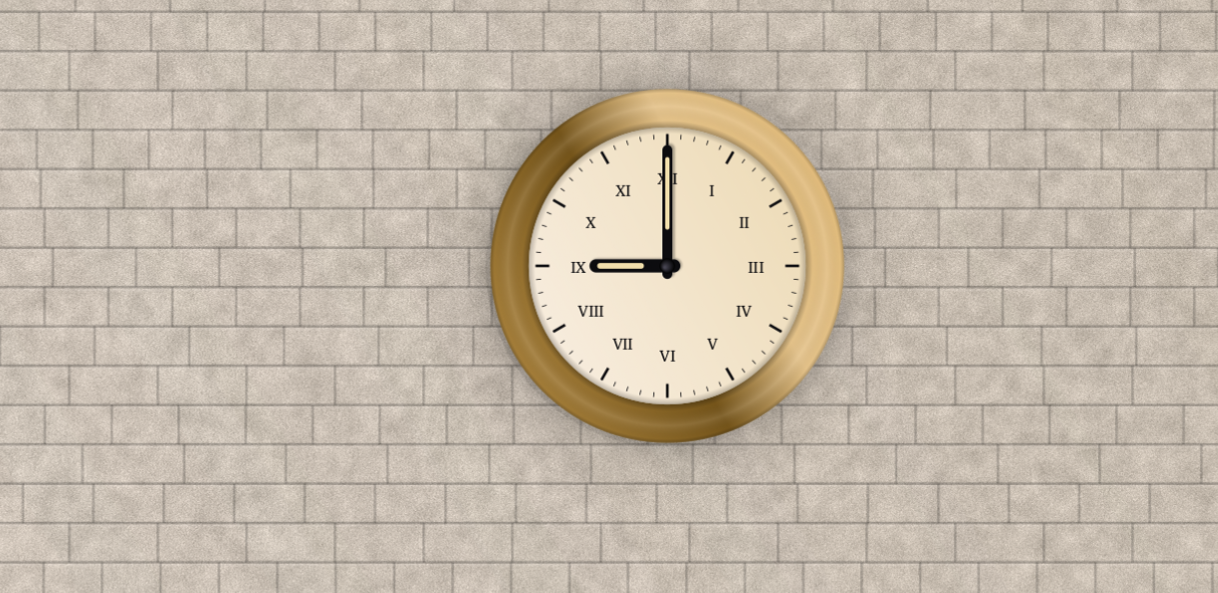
9:00
